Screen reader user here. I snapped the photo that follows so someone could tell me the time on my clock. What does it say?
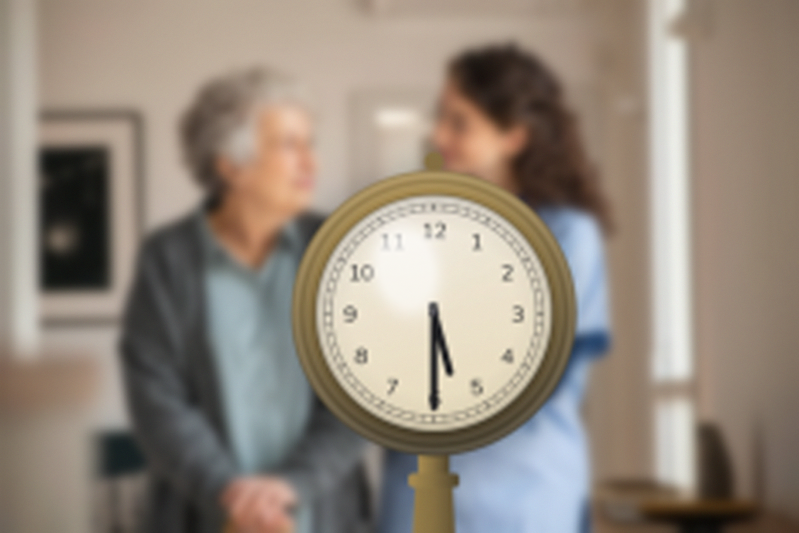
5:30
